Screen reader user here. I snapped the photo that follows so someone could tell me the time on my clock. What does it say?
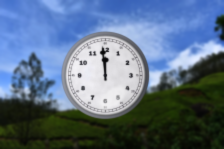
11:59
